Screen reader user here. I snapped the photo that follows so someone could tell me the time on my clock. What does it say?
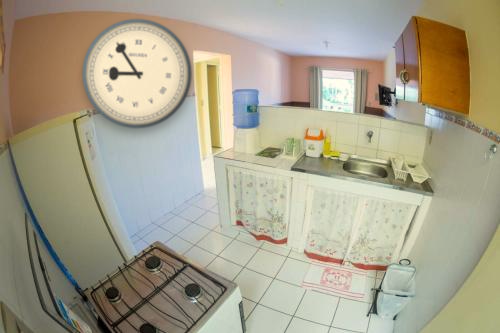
8:54
